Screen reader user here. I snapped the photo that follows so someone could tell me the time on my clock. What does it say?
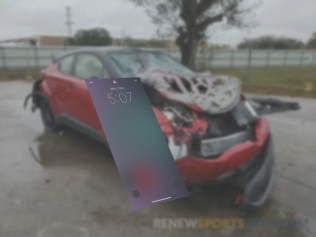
5:07
